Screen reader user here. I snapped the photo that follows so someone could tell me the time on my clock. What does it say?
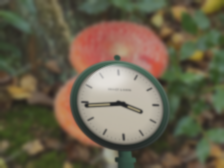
3:44
